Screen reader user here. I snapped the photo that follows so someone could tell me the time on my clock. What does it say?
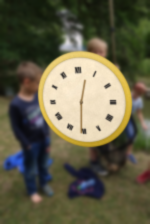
12:31
